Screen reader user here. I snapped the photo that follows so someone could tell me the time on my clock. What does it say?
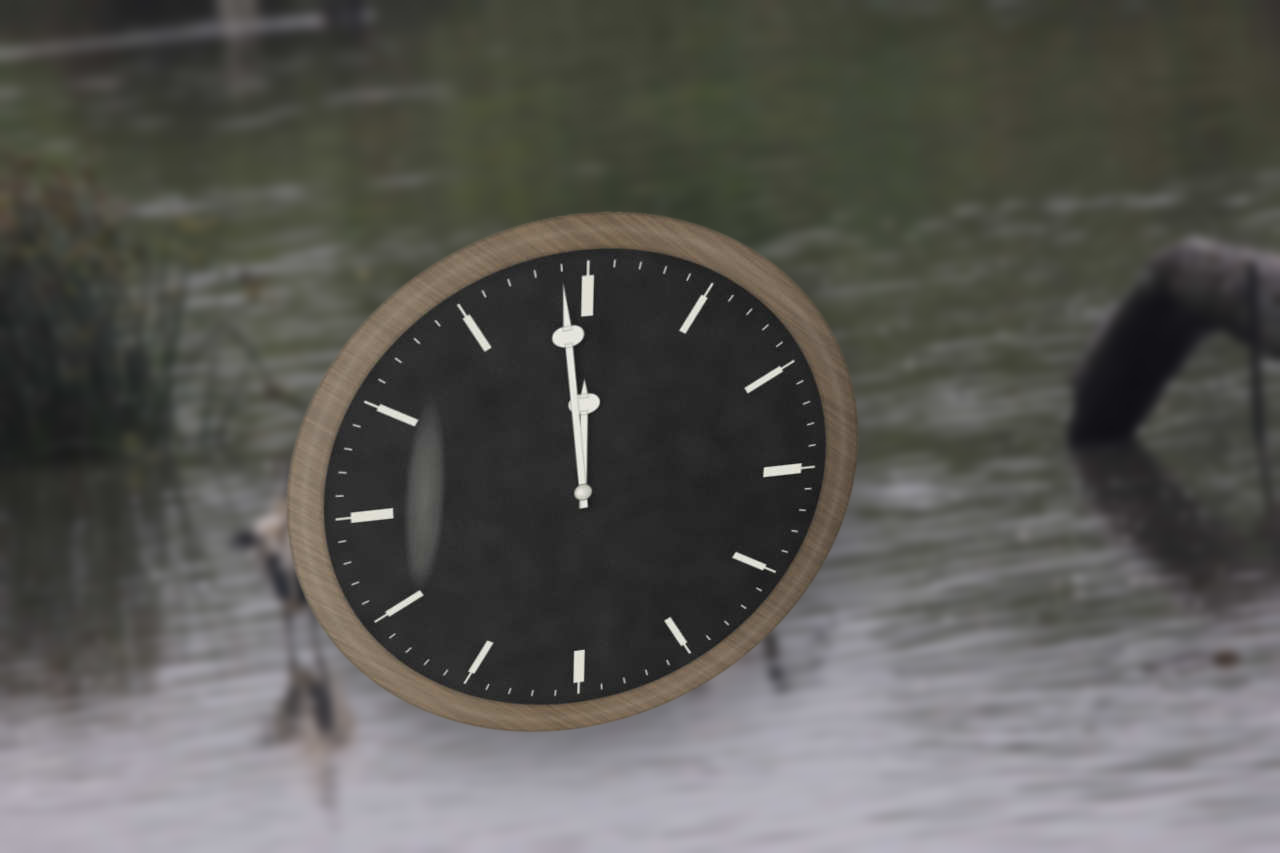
11:59
